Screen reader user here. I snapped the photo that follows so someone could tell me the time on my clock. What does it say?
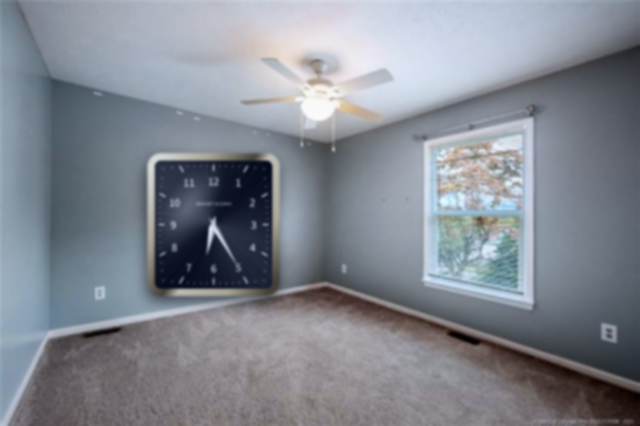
6:25
